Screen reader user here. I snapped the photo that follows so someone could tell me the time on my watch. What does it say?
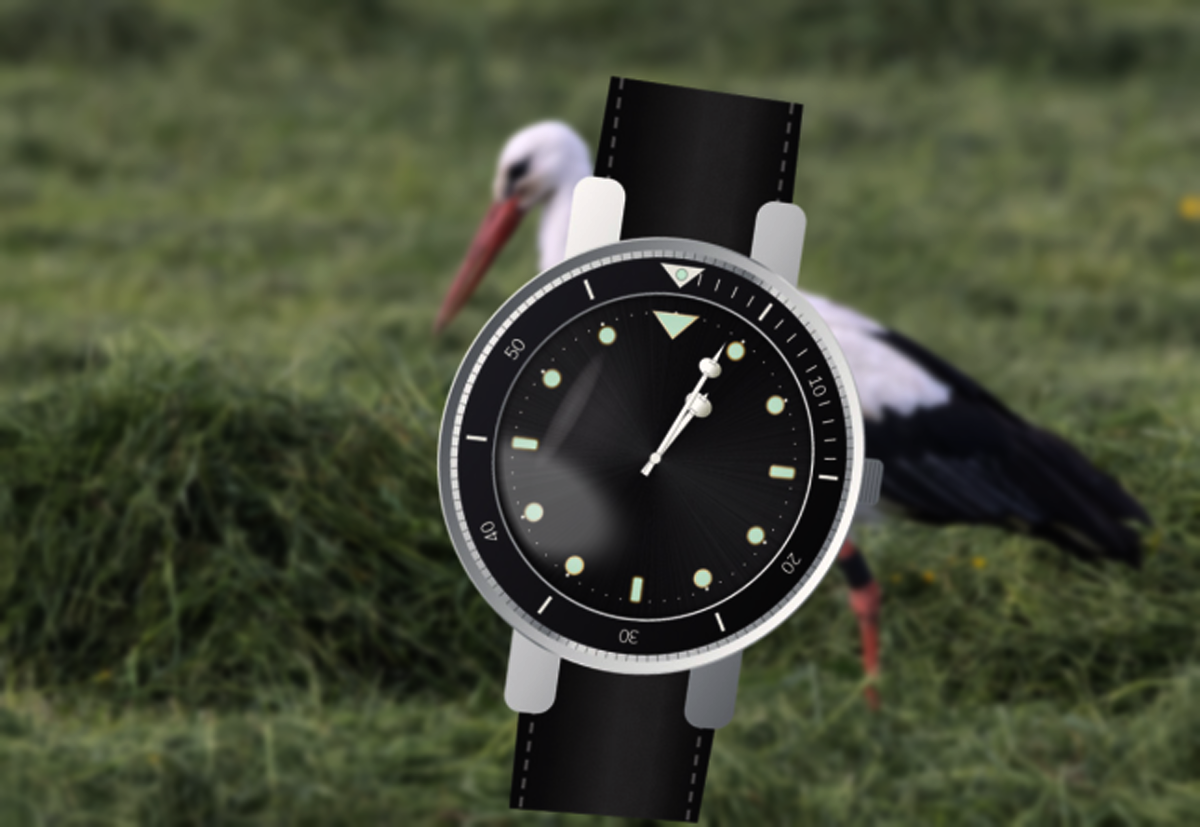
1:04
